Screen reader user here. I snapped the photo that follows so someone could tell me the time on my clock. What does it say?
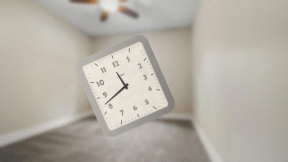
11:42
